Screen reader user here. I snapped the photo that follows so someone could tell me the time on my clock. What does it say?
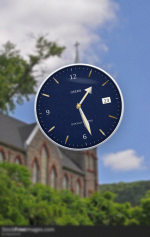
1:28
